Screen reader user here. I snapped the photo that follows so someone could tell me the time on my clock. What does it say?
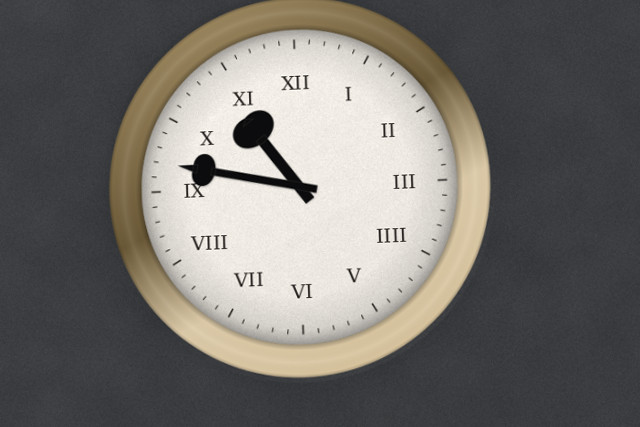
10:47
